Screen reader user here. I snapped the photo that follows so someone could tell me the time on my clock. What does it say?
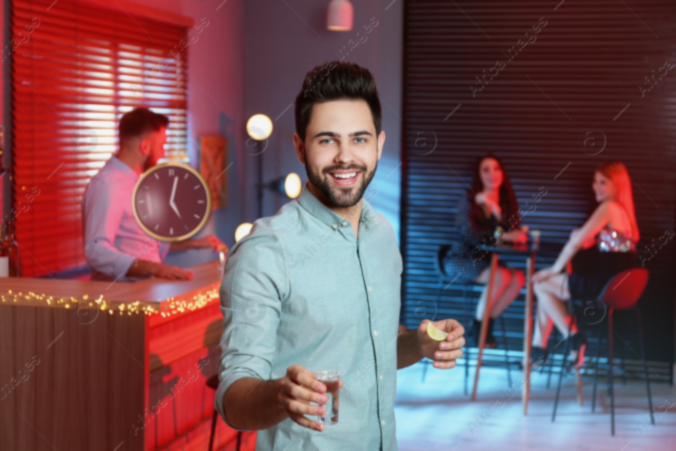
5:02
